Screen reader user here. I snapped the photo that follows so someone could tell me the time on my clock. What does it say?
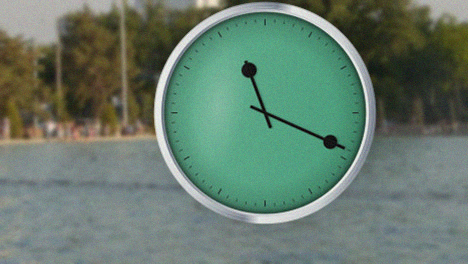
11:19
